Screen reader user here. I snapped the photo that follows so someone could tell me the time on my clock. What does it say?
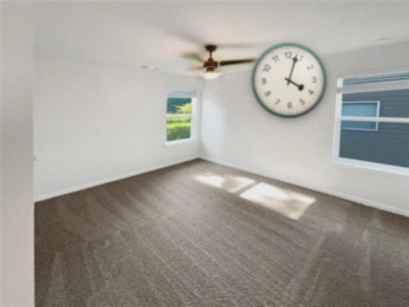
4:03
